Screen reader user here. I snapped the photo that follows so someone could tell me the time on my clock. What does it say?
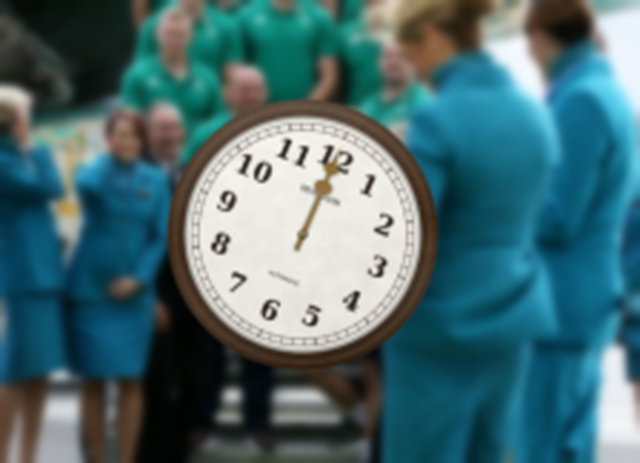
12:00
